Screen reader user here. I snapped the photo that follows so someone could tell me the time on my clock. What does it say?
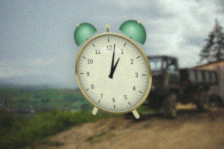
1:02
